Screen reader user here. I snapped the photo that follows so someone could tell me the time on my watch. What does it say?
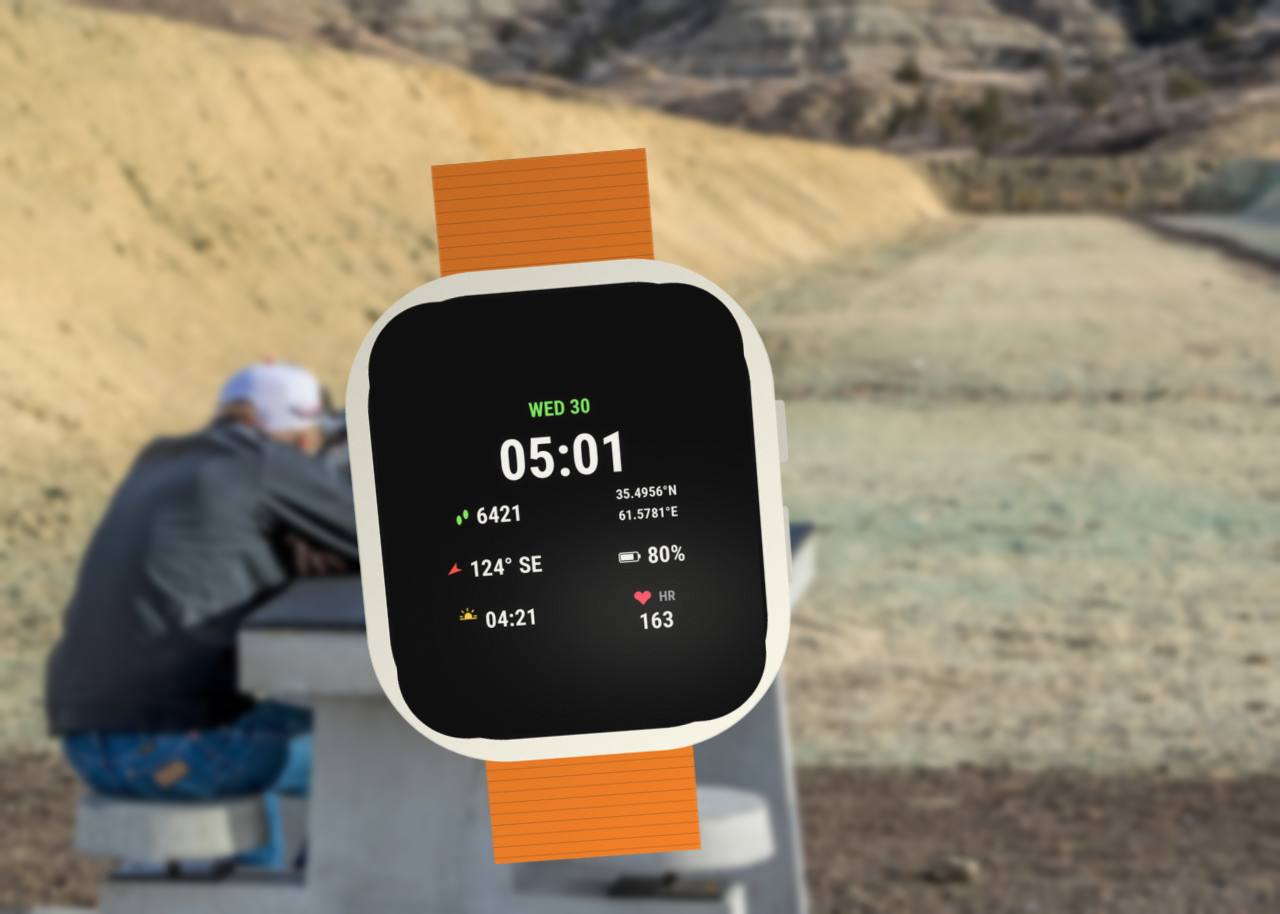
5:01
